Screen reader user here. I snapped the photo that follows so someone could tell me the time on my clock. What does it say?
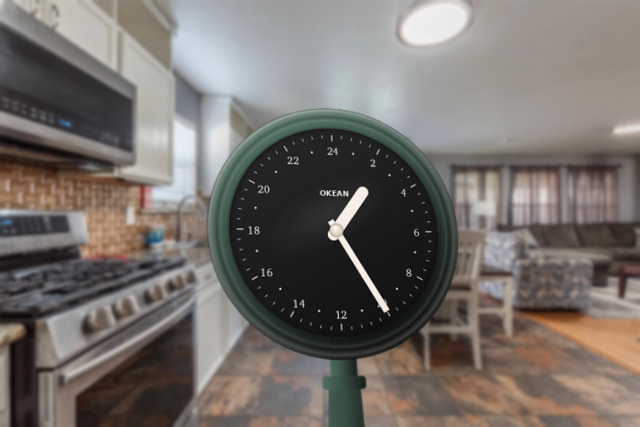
2:25
